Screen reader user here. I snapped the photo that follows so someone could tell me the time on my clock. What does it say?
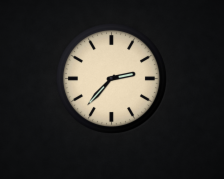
2:37
